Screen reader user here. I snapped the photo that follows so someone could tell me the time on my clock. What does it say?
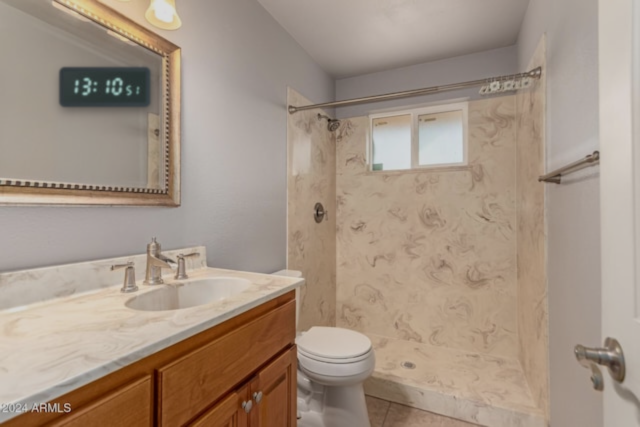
13:10
